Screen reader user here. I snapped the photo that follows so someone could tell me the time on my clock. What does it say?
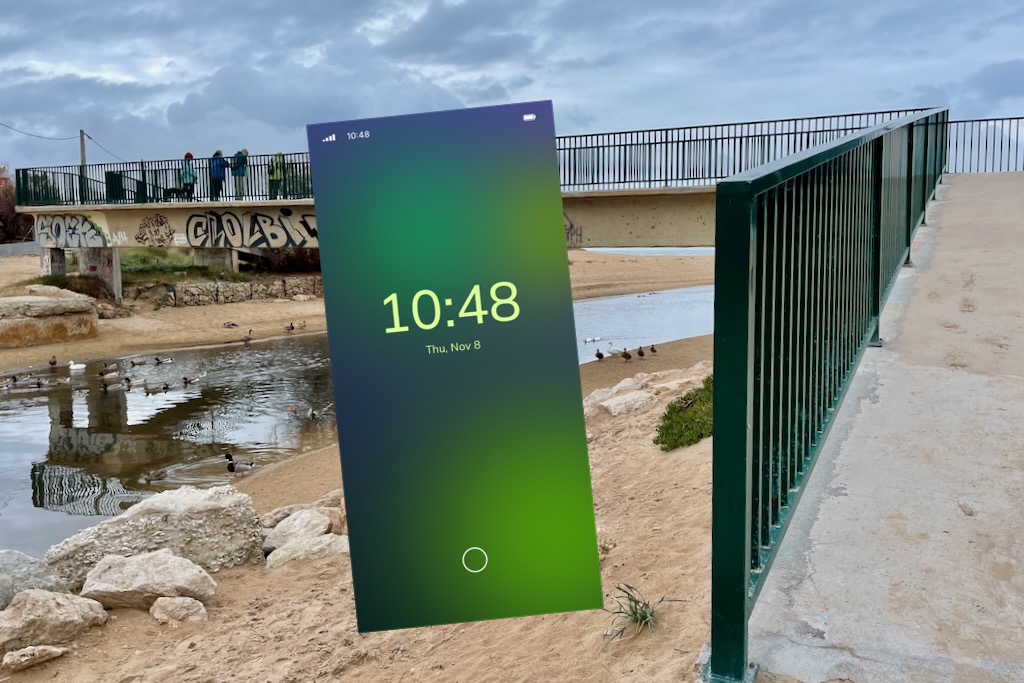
10:48
